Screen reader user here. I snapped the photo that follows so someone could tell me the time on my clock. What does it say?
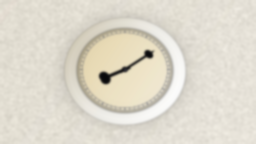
8:09
